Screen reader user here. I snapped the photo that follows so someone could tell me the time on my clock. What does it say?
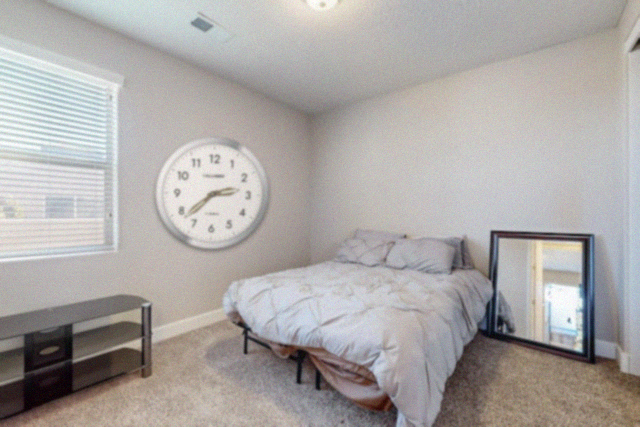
2:38
